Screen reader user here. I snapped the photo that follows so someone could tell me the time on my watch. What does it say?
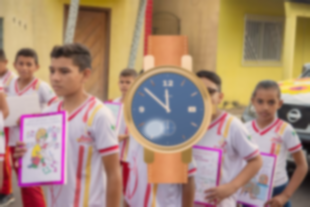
11:52
